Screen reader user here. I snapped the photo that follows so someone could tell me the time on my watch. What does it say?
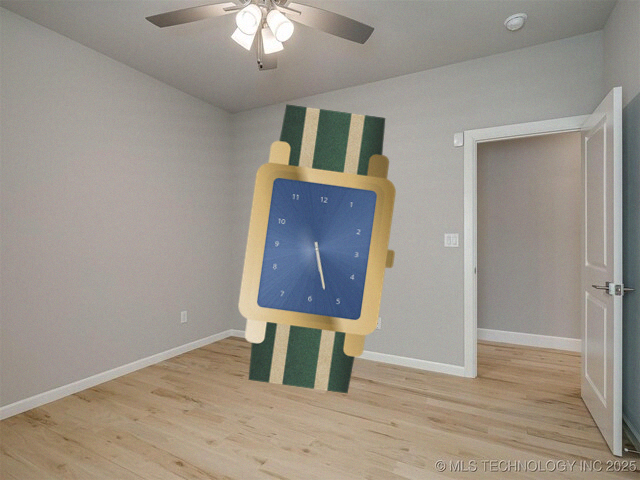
5:27
